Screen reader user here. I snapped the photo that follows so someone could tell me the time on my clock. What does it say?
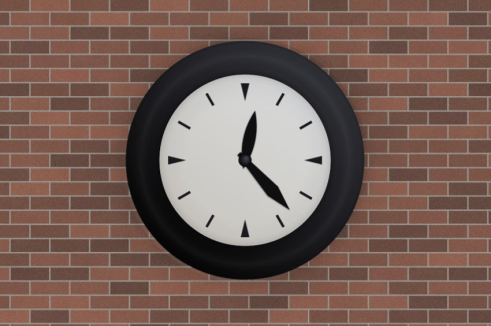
12:23
